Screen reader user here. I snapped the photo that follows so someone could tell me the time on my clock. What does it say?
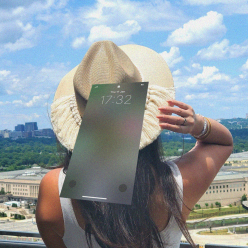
17:32
